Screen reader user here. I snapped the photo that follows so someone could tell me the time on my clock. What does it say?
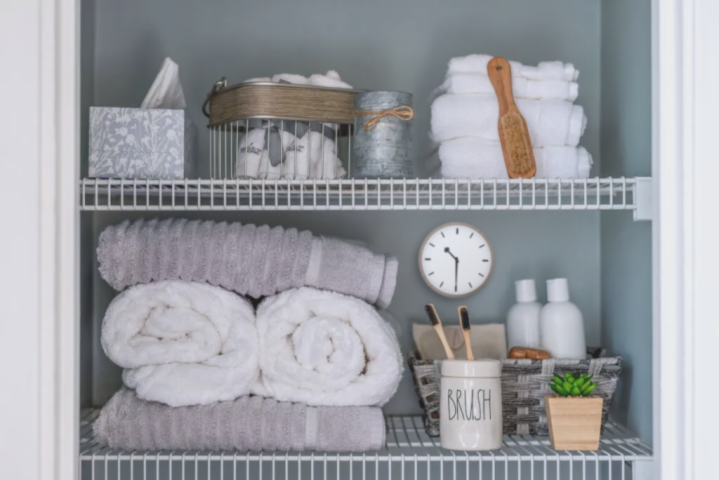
10:30
